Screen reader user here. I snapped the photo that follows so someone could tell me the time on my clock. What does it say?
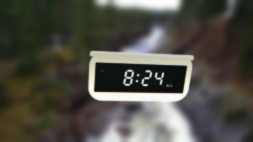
8:24
